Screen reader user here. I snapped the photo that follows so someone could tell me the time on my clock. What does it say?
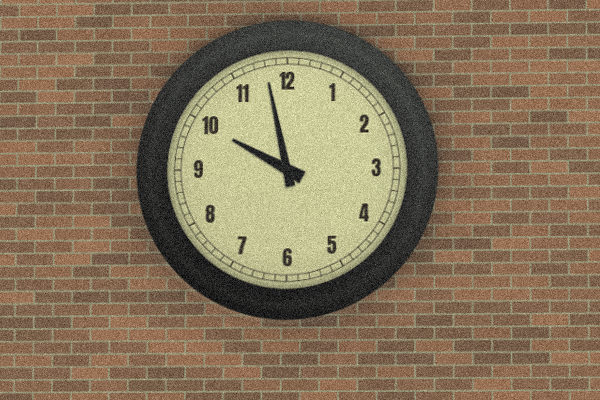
9:58
